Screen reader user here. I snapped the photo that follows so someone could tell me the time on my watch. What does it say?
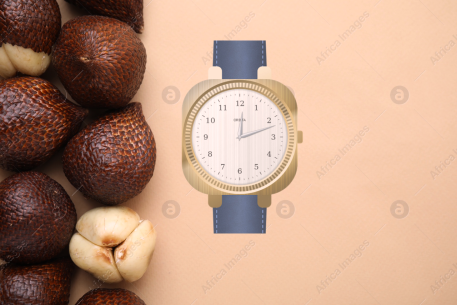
12:12
